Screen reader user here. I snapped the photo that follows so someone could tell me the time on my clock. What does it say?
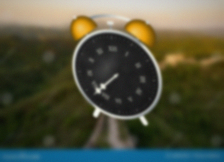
7:38
